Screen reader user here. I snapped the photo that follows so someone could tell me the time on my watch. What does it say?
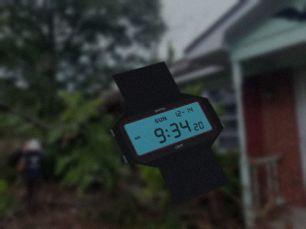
9:34:20
